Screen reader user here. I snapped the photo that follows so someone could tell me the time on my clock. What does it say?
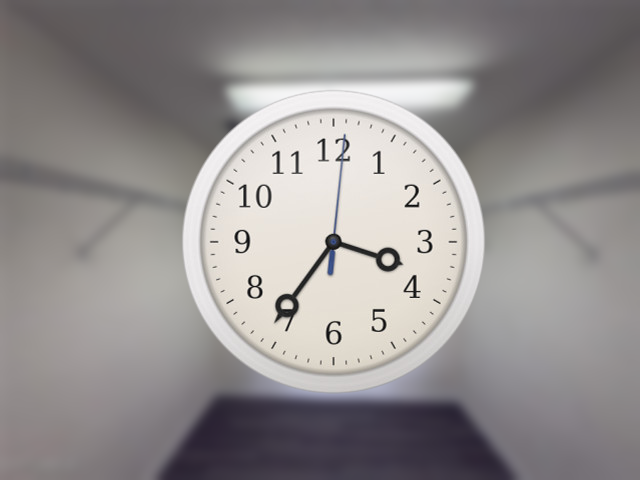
3:36:01
